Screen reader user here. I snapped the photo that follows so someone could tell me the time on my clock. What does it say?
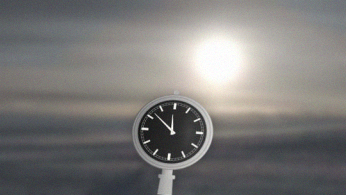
11:52
